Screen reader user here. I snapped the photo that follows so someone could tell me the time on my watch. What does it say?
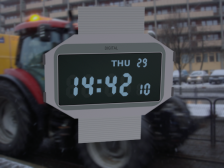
14:42:10
